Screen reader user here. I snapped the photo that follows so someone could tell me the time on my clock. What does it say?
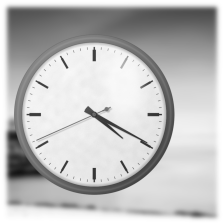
4:19:41
